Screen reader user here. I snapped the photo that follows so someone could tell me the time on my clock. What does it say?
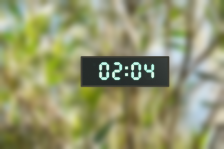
2:04
